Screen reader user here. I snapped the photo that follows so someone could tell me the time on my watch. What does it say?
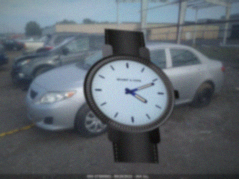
4:11
